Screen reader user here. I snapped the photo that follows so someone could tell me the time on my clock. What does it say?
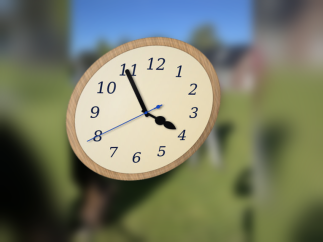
3:54:40
